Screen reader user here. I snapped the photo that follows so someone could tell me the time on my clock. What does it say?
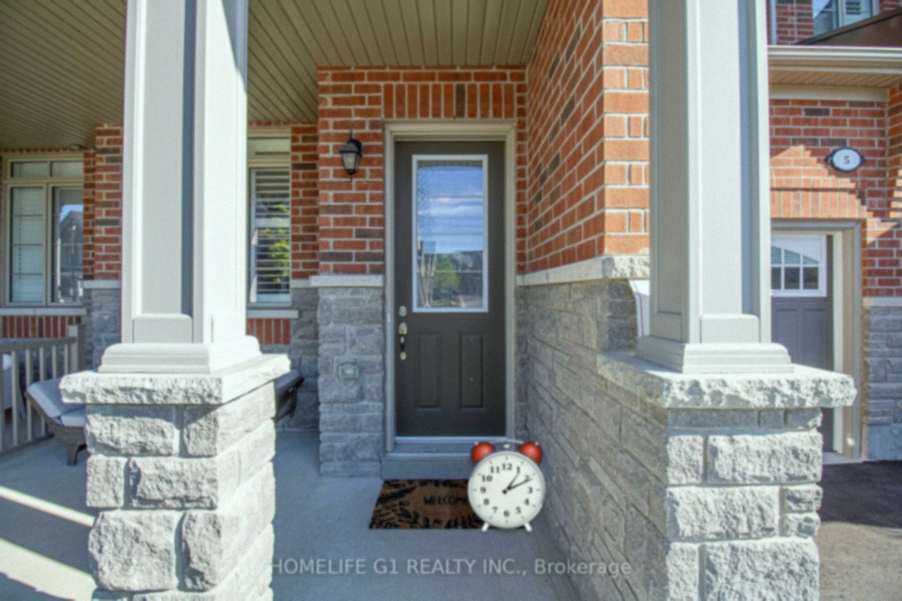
1:11
